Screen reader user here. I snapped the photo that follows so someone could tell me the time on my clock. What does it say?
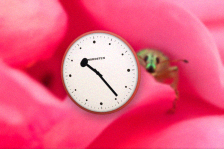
10:24
